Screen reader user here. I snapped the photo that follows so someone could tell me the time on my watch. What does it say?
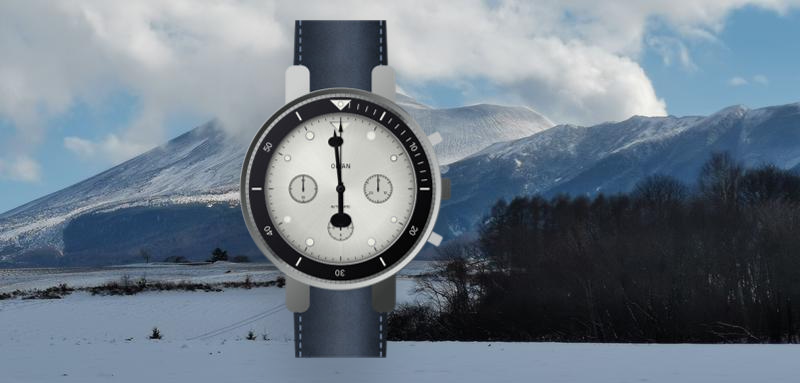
5:59
